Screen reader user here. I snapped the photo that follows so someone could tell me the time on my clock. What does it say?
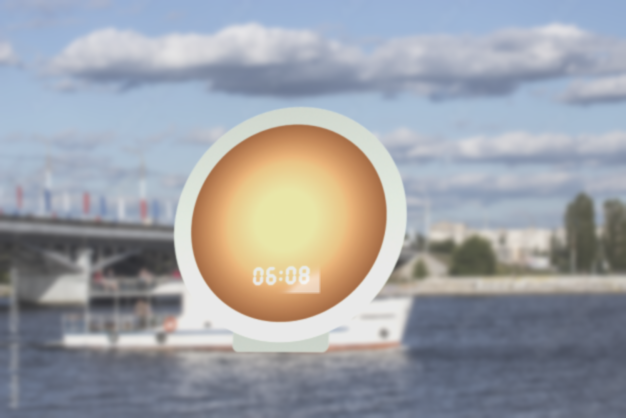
6:08
